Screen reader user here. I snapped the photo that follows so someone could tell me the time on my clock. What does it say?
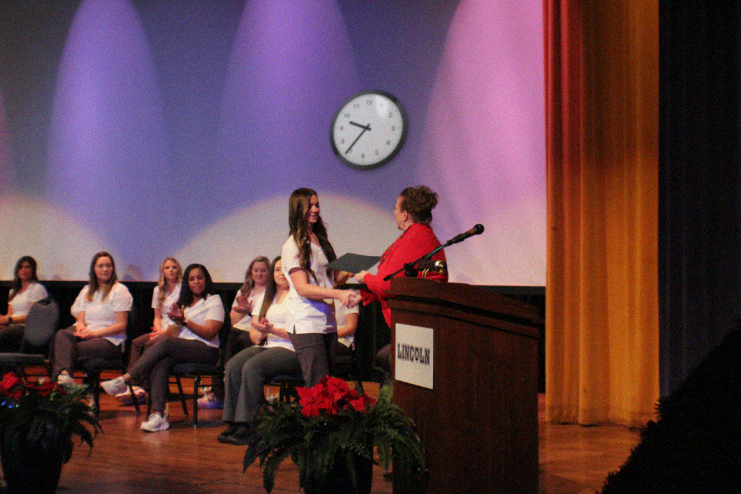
9:36
